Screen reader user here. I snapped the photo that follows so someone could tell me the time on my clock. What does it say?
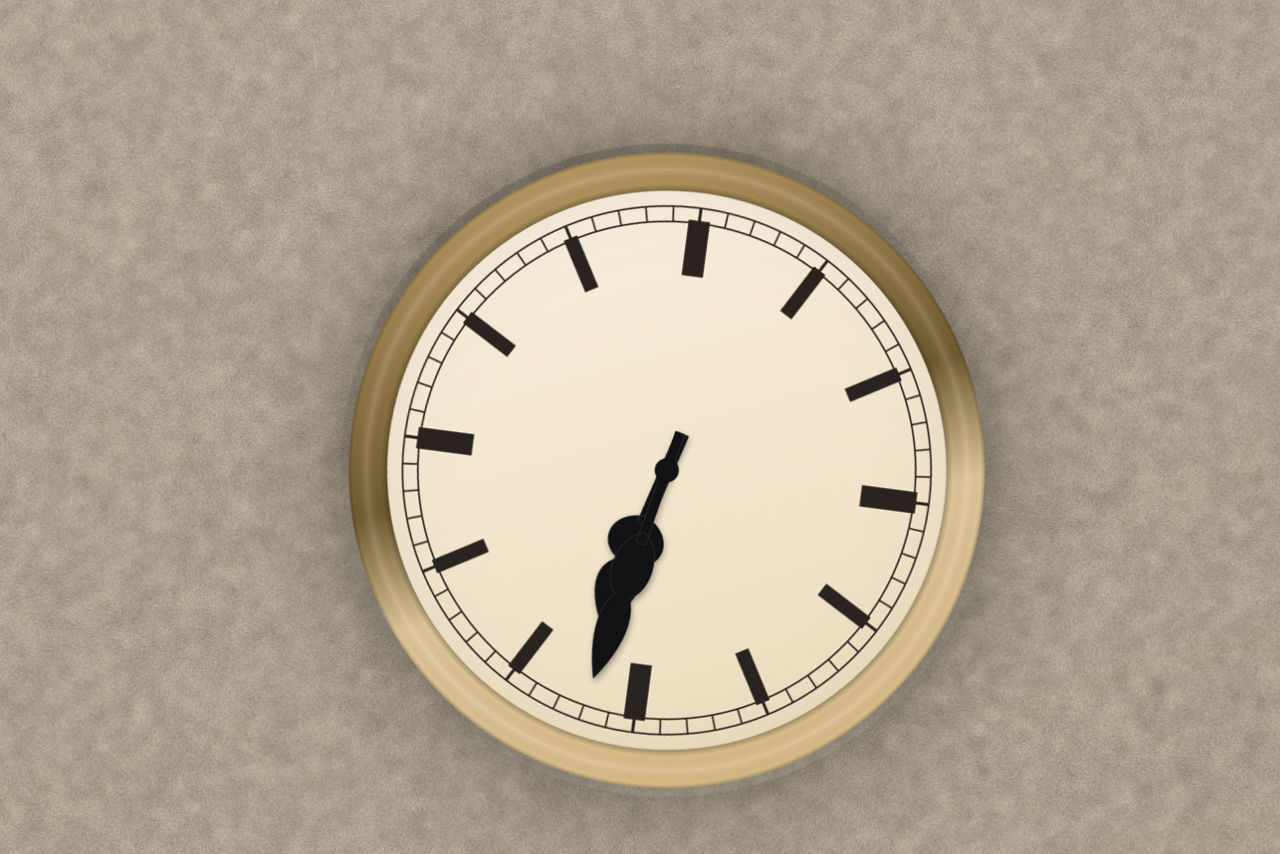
6:32
